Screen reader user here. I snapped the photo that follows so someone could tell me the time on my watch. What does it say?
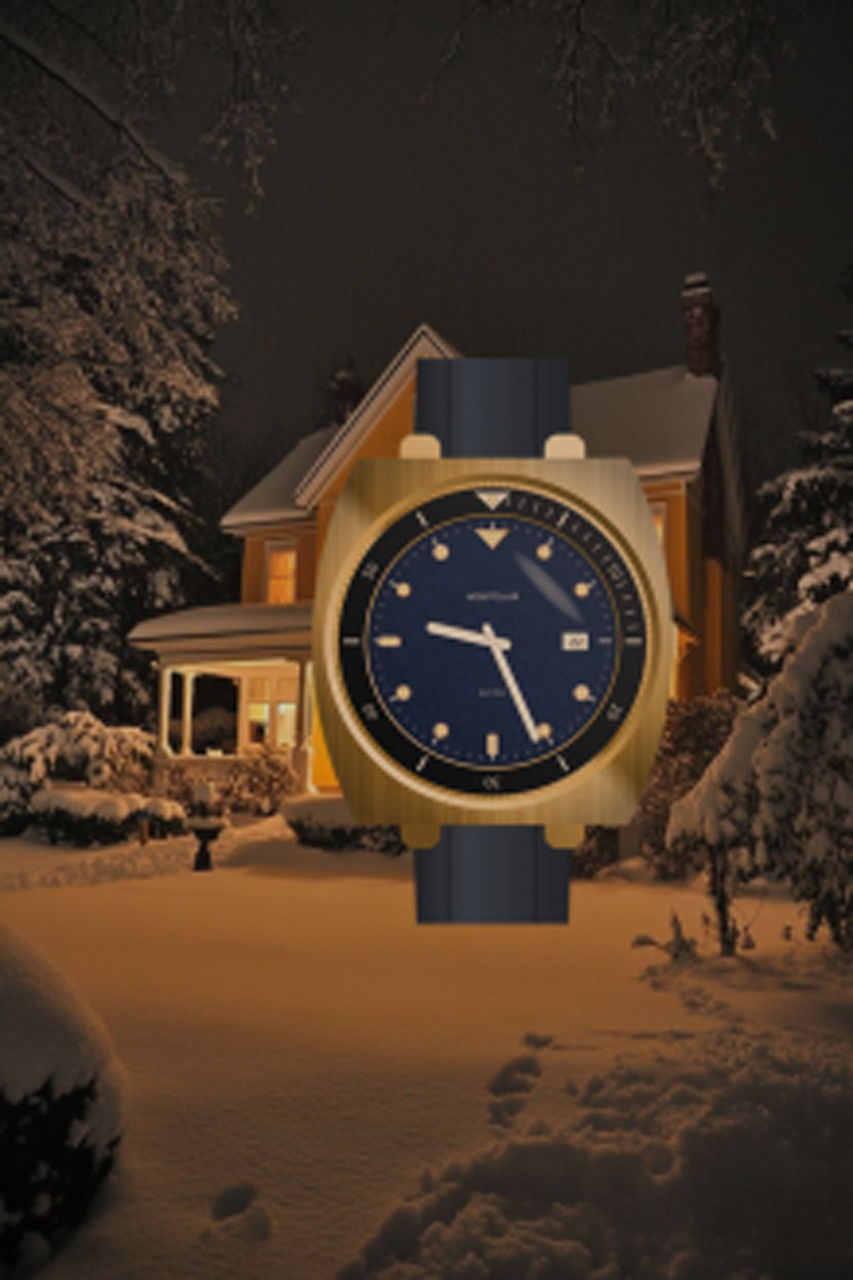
9:26
